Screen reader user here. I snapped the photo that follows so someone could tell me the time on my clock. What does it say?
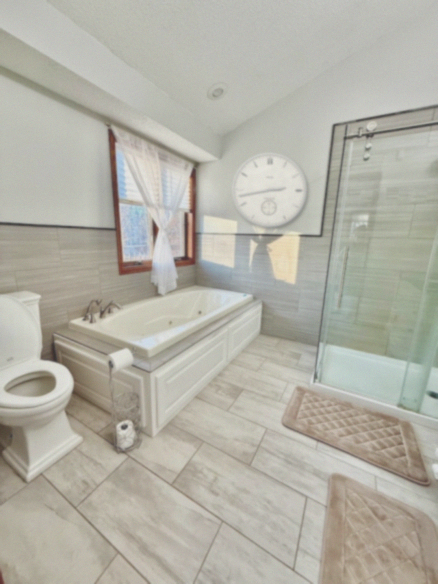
2:43
